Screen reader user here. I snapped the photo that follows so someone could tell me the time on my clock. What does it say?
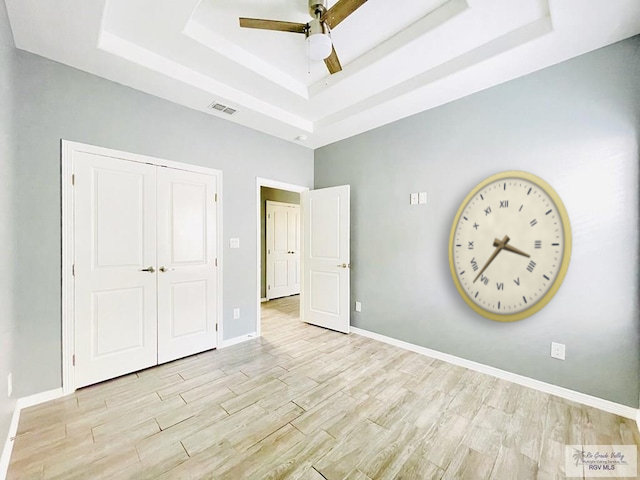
3:37
